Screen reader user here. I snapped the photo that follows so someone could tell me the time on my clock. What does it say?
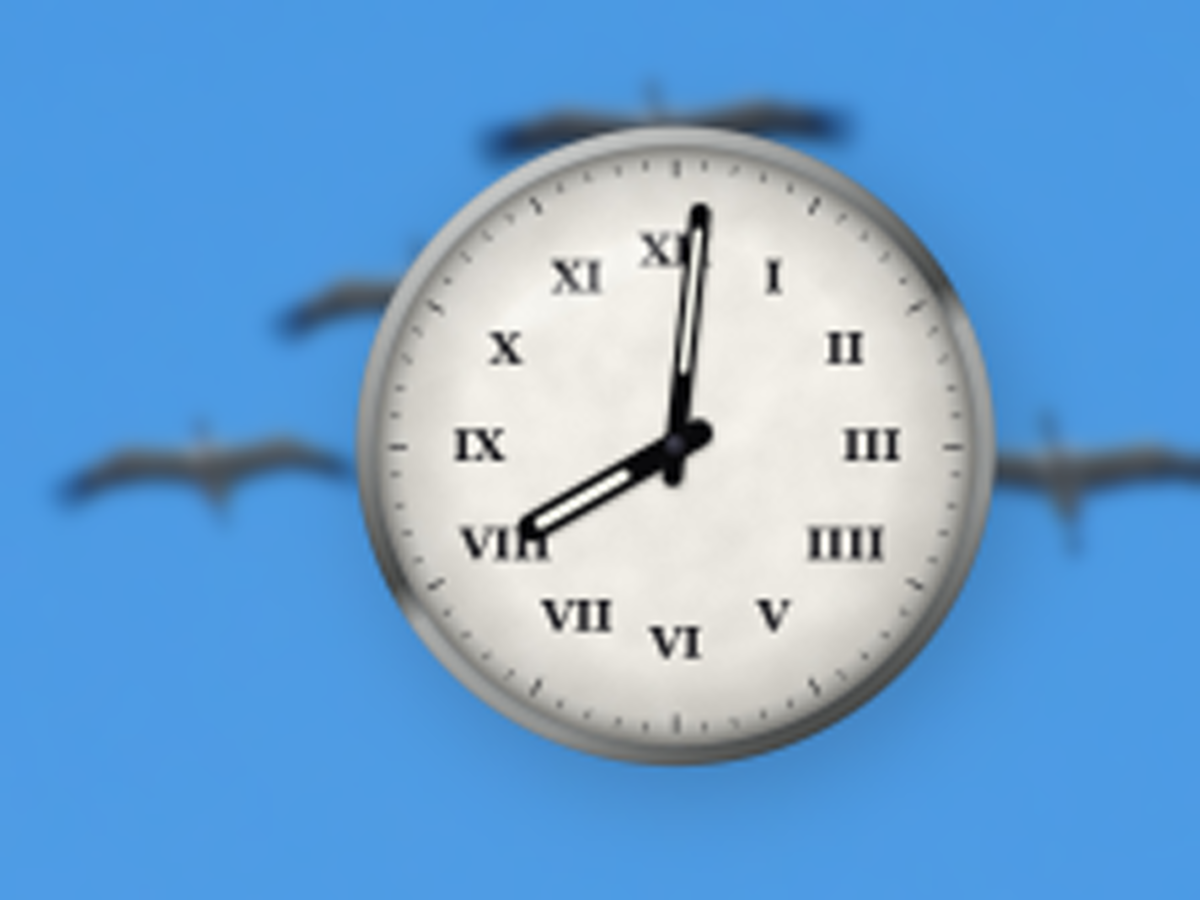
8:01
